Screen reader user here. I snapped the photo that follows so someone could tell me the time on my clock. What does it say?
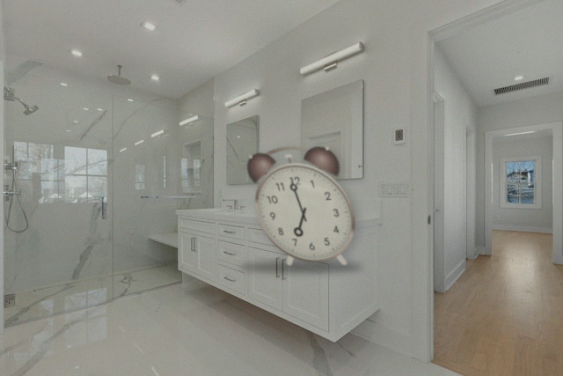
6:59
